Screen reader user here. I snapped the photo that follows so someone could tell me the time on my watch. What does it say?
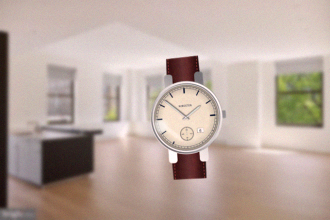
1:52
